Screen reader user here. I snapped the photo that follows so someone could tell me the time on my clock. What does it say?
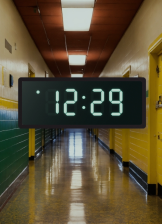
12:29
